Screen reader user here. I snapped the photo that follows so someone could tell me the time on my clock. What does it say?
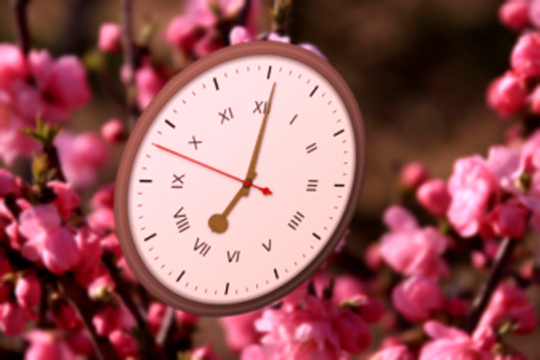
7:00:48
